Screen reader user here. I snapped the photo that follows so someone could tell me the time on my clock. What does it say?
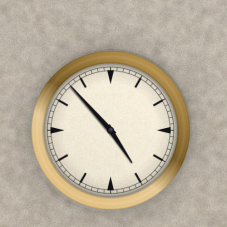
4:53
